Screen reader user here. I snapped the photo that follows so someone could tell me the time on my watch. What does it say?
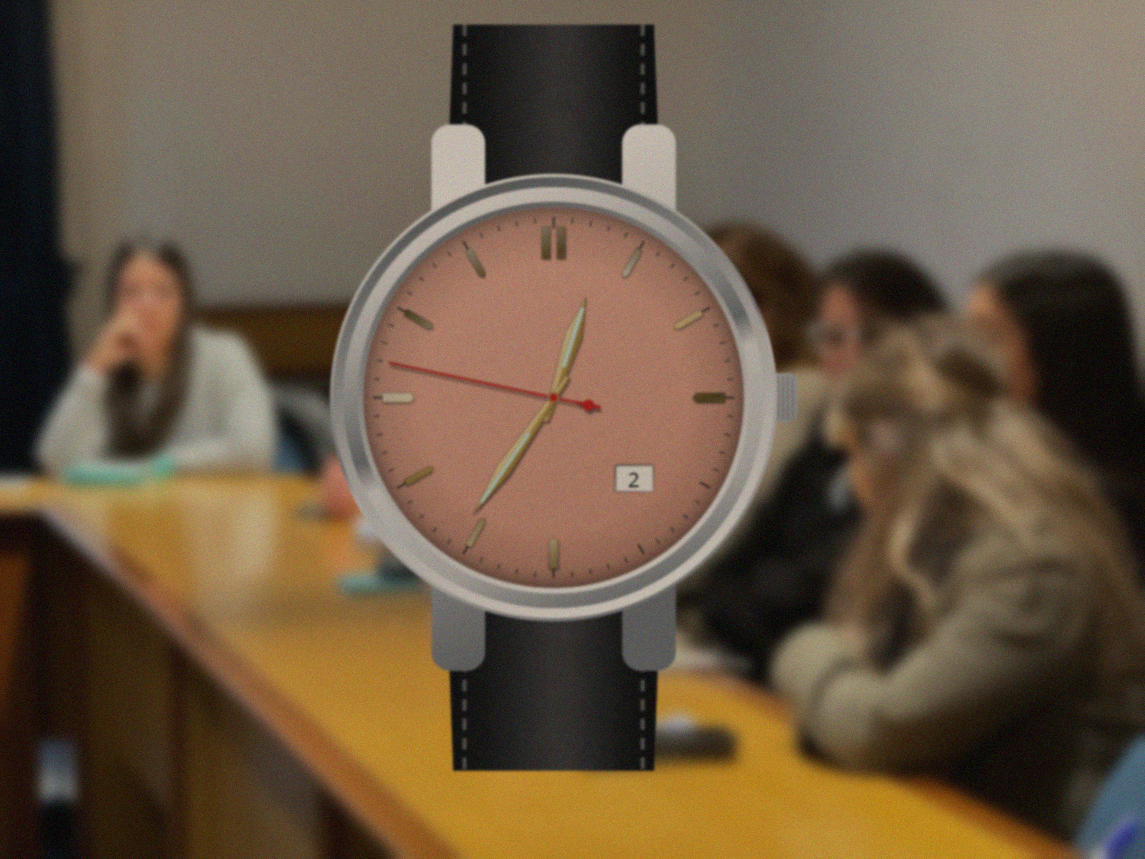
12:35:47
